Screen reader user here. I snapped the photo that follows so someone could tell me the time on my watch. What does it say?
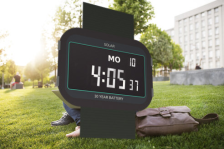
4:05:37
